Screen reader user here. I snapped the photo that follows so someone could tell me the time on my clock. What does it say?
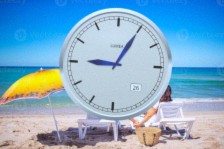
9:05
